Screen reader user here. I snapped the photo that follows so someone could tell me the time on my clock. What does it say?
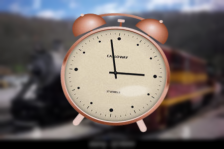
2:58
